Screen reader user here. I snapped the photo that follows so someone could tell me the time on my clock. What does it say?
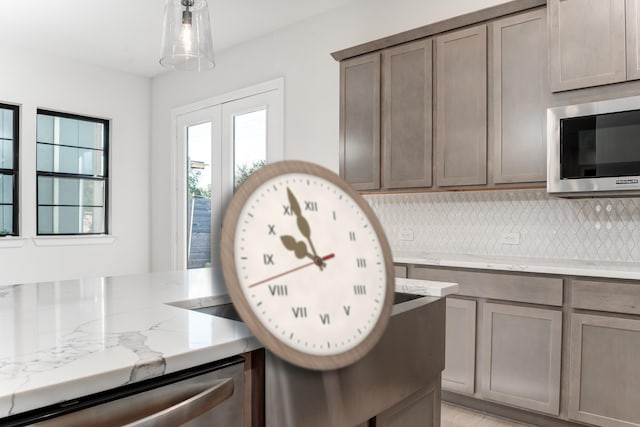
9:56:42
